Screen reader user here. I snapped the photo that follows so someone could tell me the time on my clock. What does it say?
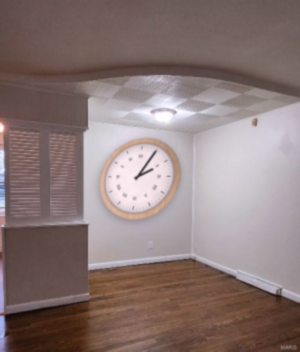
2:05
